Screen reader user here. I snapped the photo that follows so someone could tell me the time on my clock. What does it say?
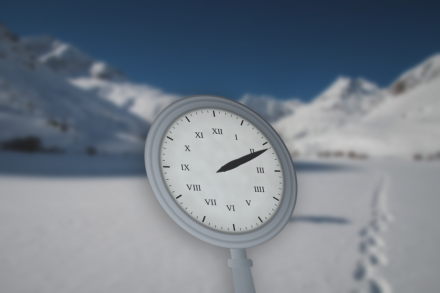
2:11
